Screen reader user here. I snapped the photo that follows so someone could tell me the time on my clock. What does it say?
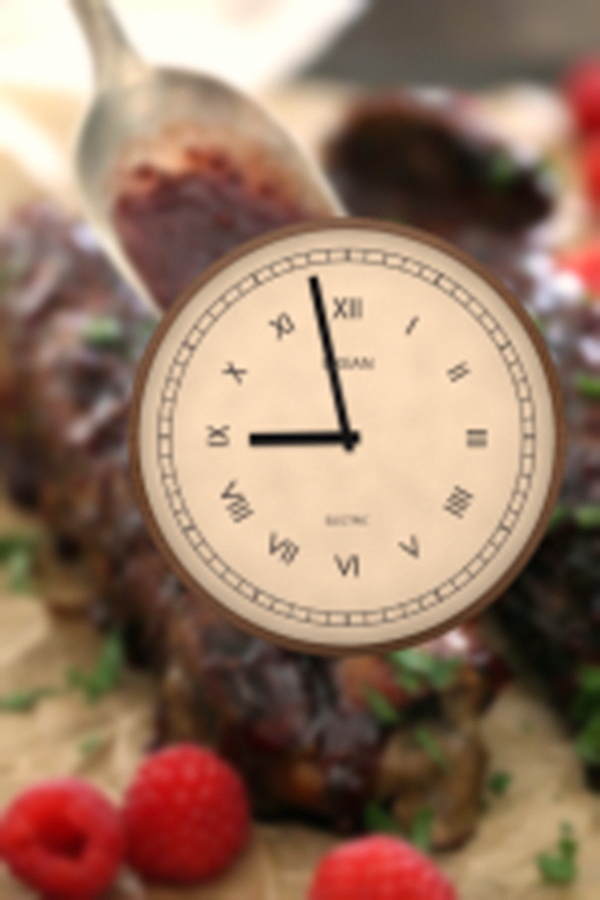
8:58
